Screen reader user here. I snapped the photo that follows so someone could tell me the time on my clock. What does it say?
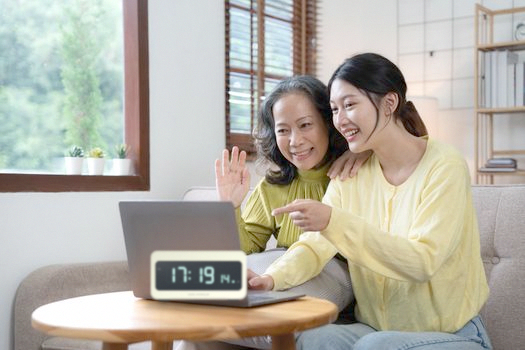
17:19
